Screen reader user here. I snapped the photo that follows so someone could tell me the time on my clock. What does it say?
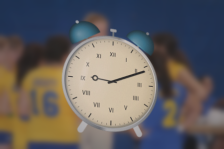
9:11
